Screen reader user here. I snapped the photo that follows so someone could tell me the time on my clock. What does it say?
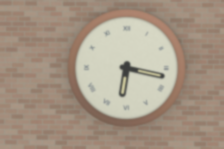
6:17
